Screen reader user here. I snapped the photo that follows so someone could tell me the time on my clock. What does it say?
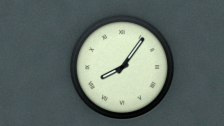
8:06
